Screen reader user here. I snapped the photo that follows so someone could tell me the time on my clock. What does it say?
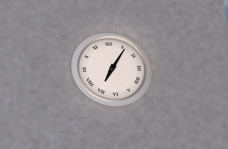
7:06
